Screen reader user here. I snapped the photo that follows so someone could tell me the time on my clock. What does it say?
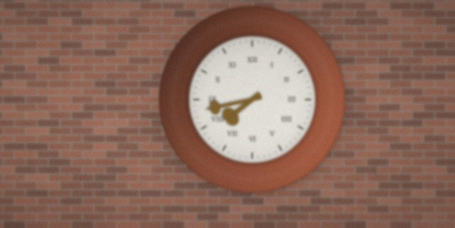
7:43
